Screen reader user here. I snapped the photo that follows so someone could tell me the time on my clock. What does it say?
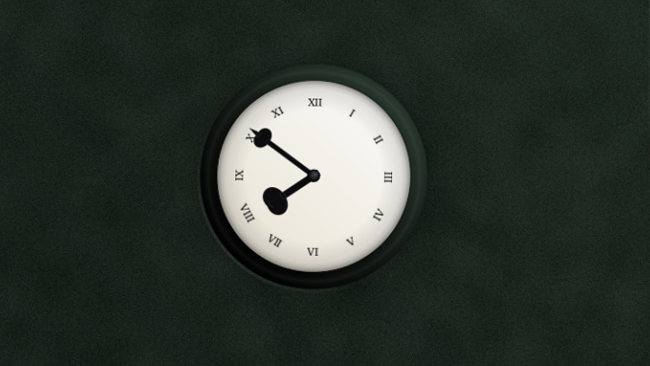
7:51
